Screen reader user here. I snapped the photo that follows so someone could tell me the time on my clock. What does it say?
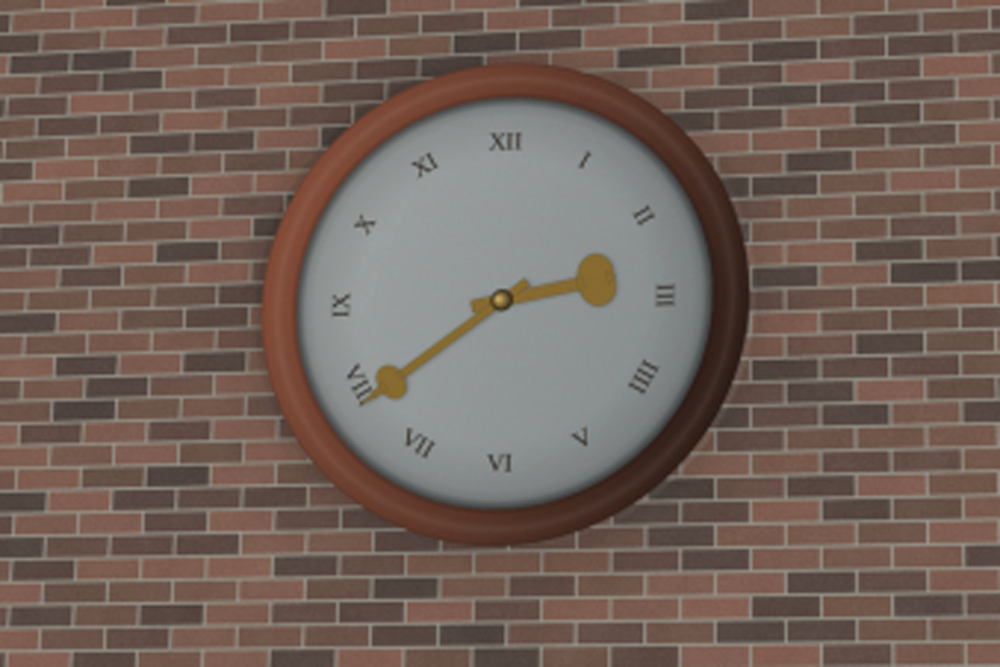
2:39
